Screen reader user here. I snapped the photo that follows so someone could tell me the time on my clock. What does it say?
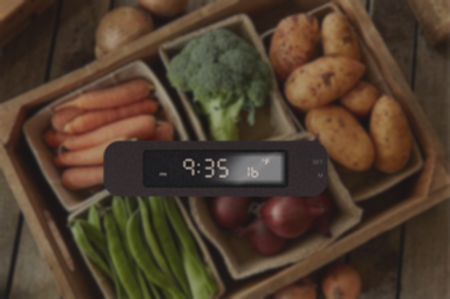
9:35
